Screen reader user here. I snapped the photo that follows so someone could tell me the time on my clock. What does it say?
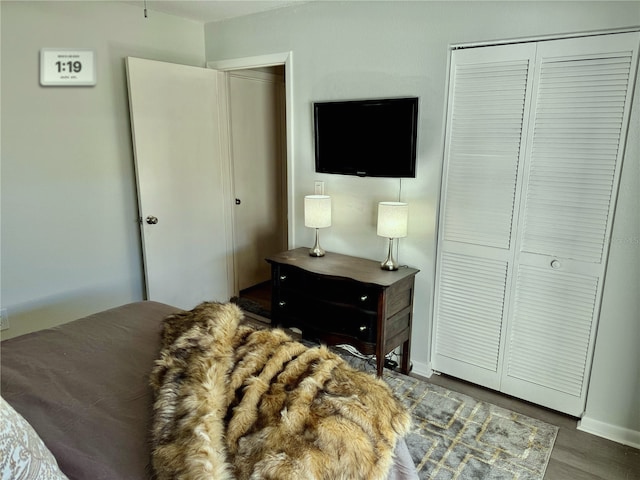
1:19
